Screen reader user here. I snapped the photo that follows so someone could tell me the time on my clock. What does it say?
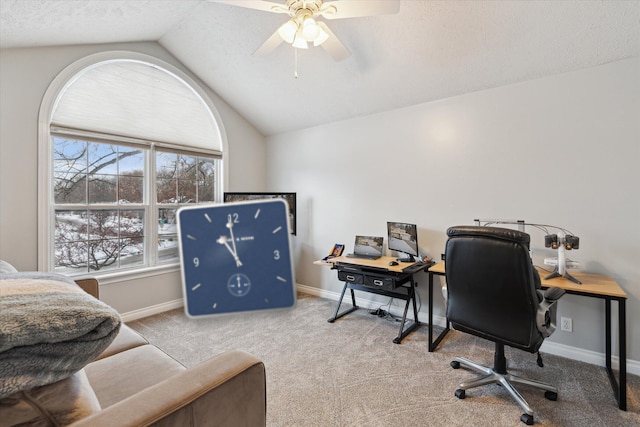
10:59
